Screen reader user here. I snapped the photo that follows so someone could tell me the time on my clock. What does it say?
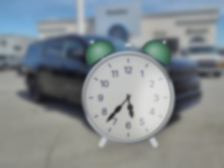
5:37
